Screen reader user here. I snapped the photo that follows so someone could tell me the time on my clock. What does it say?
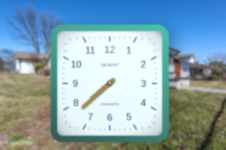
7:38
